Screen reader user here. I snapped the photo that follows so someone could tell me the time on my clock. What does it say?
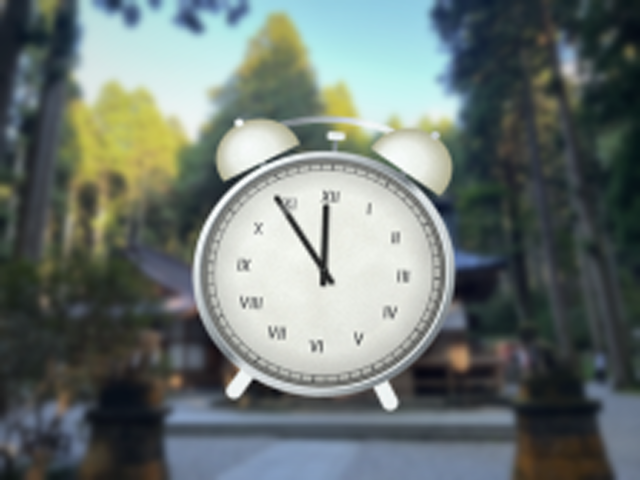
11:54
